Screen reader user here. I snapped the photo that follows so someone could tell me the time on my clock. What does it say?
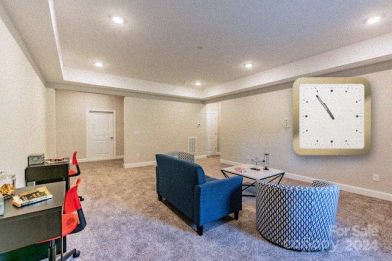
10:54
